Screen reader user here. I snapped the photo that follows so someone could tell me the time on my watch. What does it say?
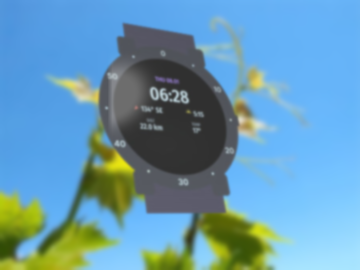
6:28
